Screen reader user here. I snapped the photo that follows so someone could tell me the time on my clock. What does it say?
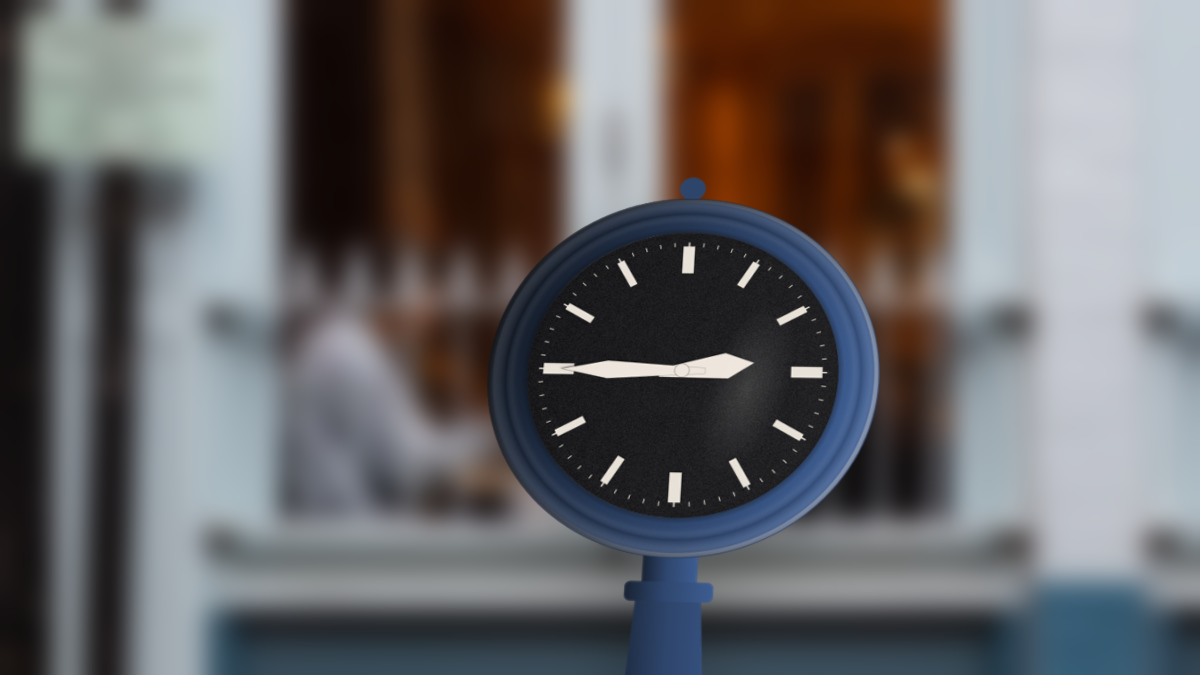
2:45
